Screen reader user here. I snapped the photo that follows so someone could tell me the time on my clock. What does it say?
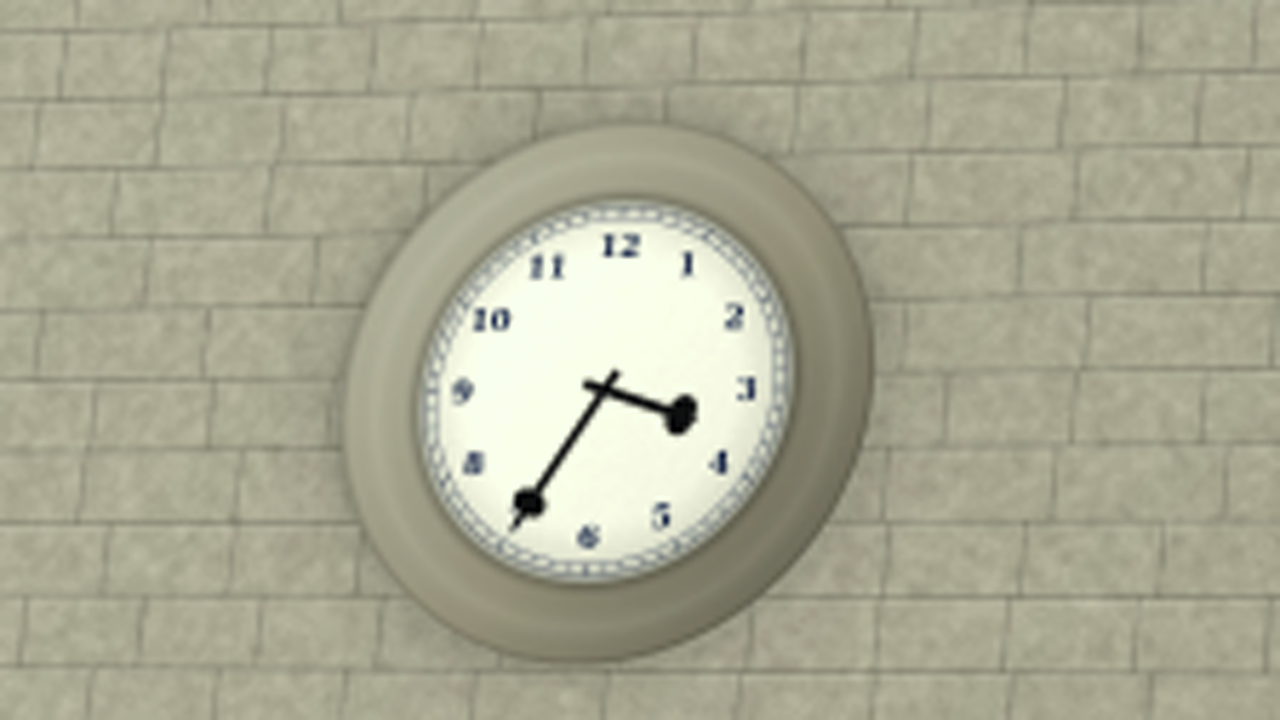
3:35
